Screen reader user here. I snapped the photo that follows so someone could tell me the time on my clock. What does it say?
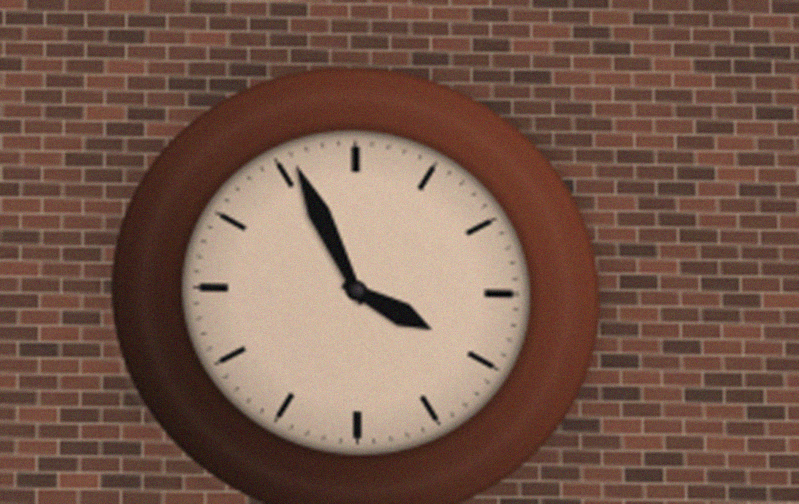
3:56
